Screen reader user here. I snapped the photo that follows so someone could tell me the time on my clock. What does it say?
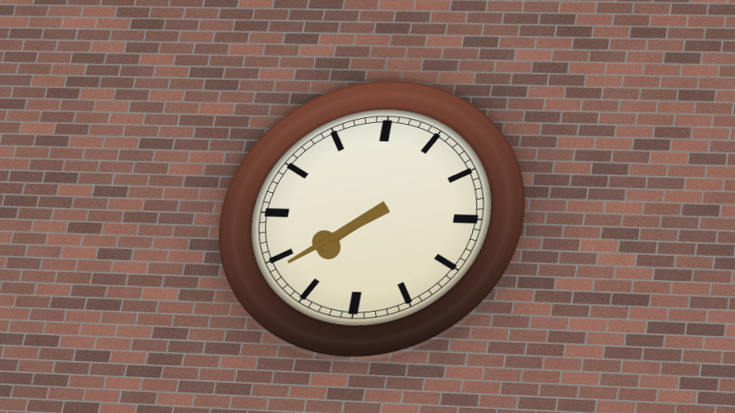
7:39
